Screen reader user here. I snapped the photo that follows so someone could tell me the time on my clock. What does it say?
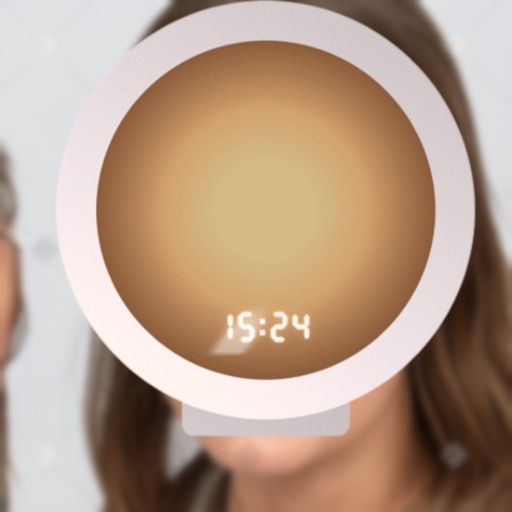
15:24
